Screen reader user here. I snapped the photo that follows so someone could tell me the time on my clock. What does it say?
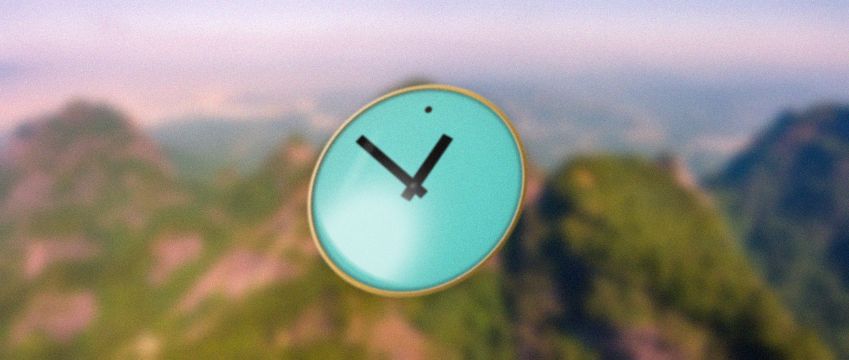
12:51
